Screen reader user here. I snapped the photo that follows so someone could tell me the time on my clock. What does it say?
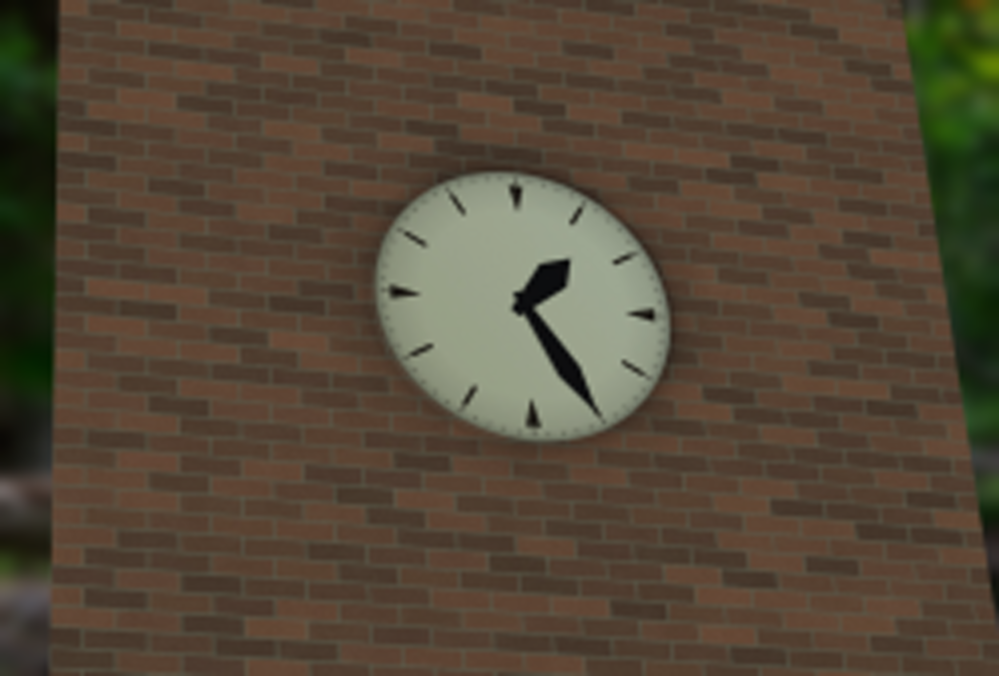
1:25
